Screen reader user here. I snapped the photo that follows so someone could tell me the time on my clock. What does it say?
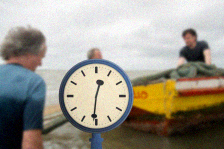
12:31
